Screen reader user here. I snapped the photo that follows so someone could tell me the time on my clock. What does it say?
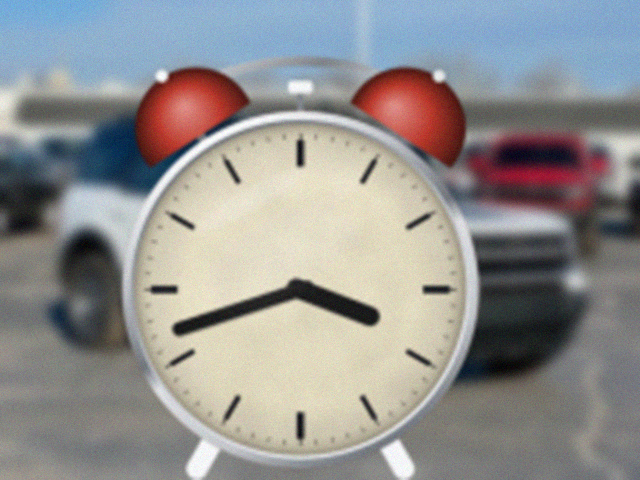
3:42
